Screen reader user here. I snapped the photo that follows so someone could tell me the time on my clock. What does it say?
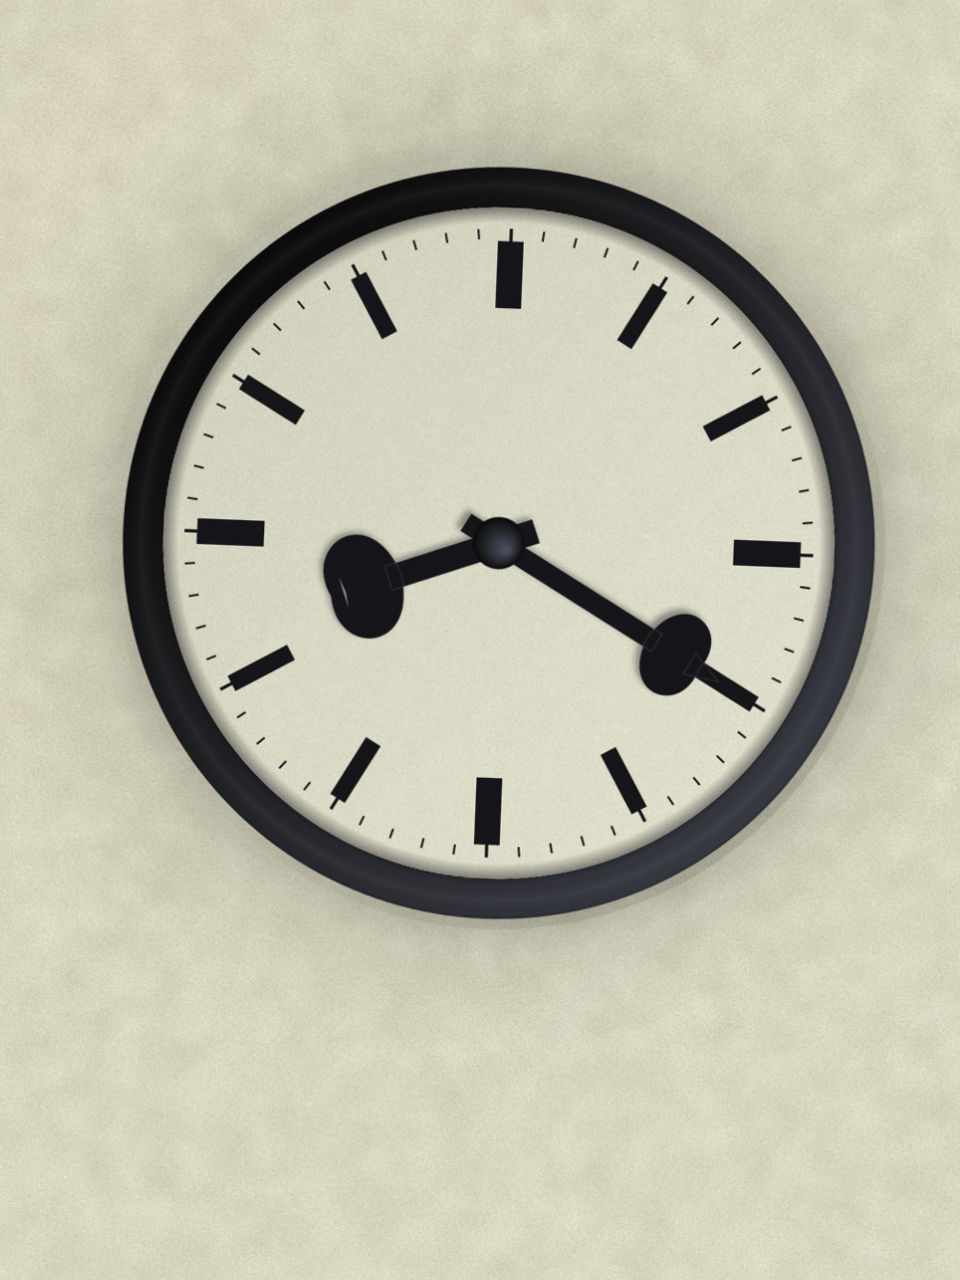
8:20
